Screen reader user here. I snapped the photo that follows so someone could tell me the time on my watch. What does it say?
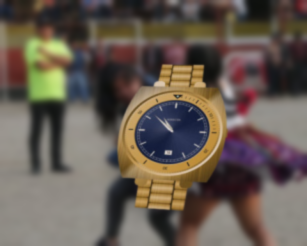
10:52
